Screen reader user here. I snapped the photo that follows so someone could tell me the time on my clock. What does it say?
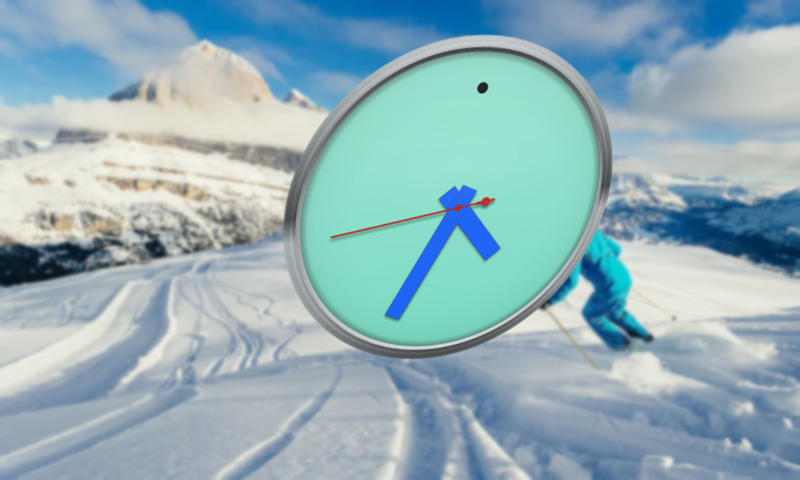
4:33:43
